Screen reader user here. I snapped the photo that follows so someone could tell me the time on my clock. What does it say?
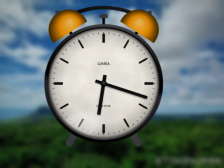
6:18
